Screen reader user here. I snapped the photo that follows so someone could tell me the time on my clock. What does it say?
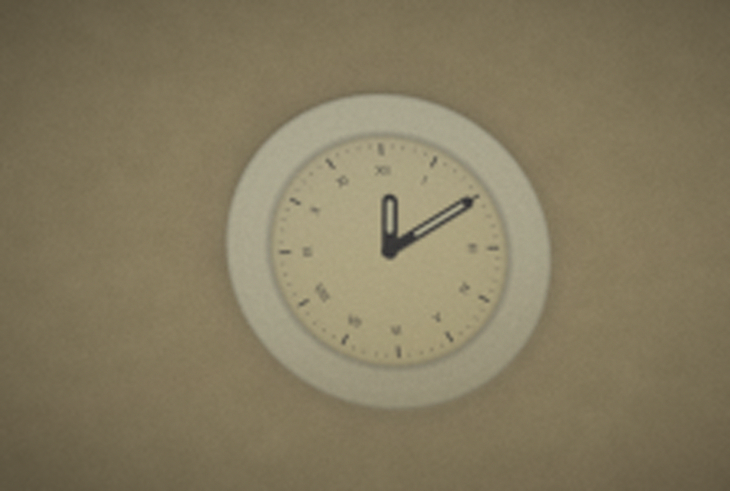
12:10
